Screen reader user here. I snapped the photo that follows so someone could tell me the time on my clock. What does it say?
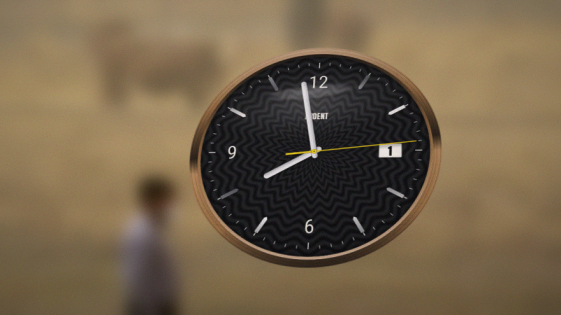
7:58:14
